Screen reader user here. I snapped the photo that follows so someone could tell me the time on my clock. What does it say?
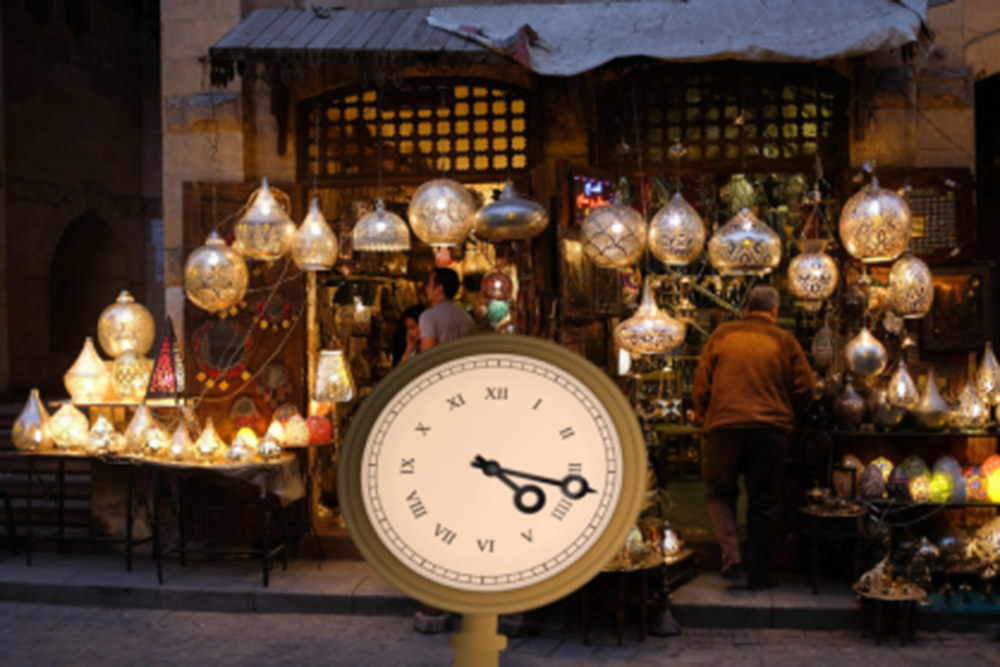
4:17
